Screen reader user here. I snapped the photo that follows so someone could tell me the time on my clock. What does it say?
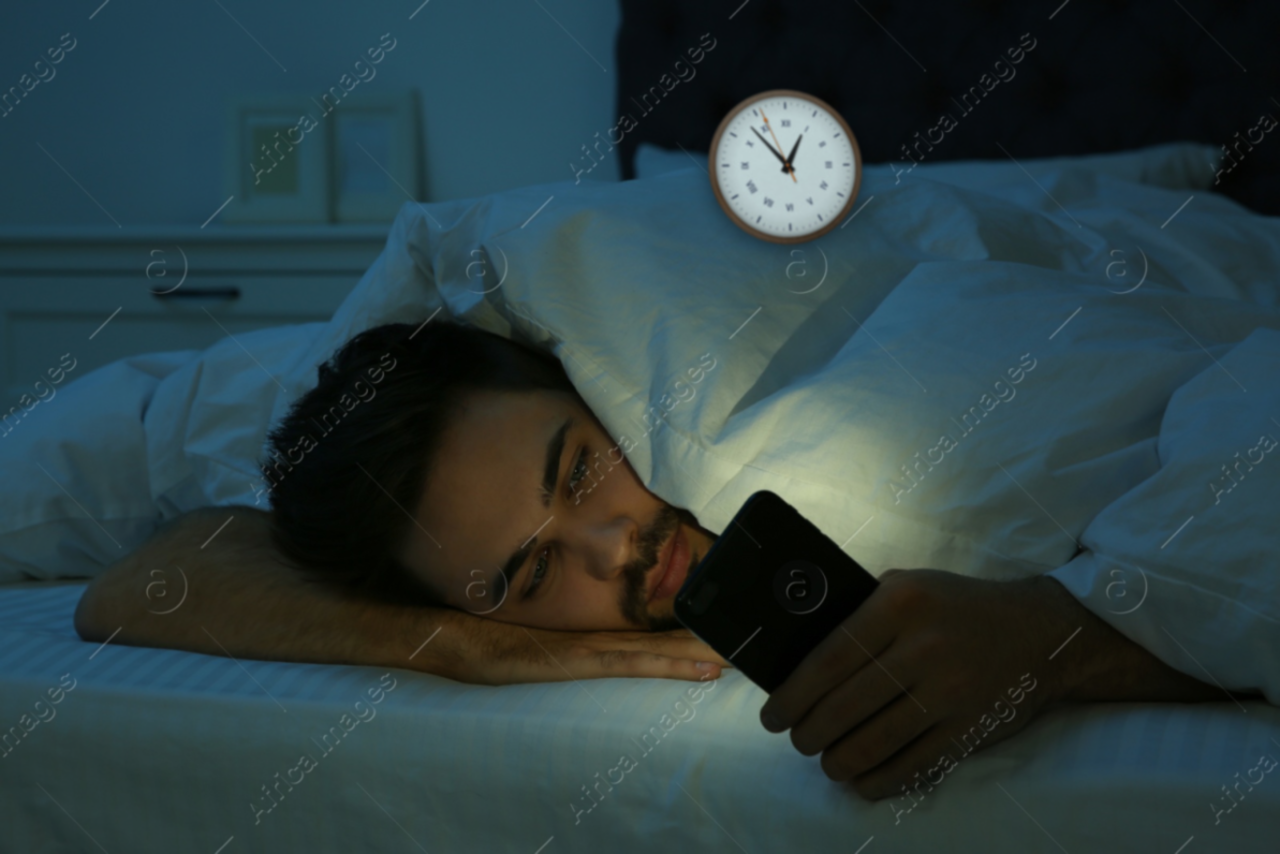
12:52:56
